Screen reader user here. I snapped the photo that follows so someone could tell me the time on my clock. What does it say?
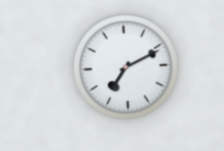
7:11
